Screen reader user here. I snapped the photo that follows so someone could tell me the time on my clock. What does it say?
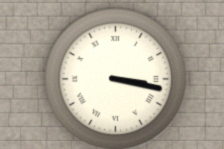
3:17
